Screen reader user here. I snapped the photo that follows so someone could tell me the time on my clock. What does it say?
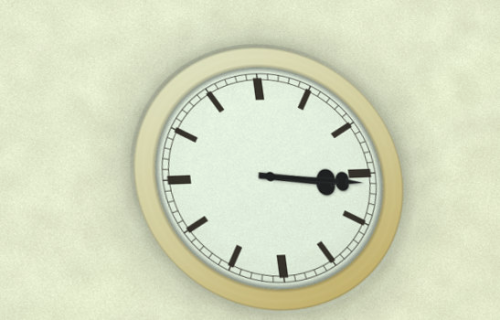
3:16
